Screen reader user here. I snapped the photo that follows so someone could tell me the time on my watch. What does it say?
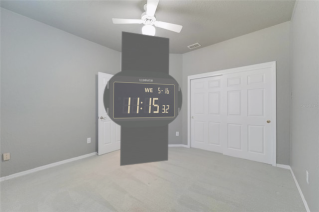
11:15:32
